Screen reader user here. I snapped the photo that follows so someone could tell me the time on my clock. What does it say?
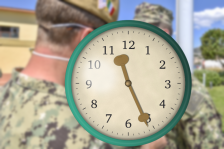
11:26
